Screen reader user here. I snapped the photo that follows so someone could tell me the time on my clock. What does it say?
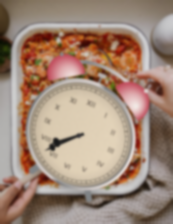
7:37
